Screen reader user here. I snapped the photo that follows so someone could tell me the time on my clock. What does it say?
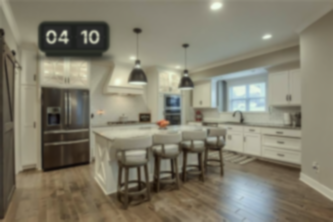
4:10
